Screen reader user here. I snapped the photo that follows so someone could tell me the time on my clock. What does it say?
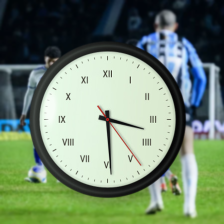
3:29:24
